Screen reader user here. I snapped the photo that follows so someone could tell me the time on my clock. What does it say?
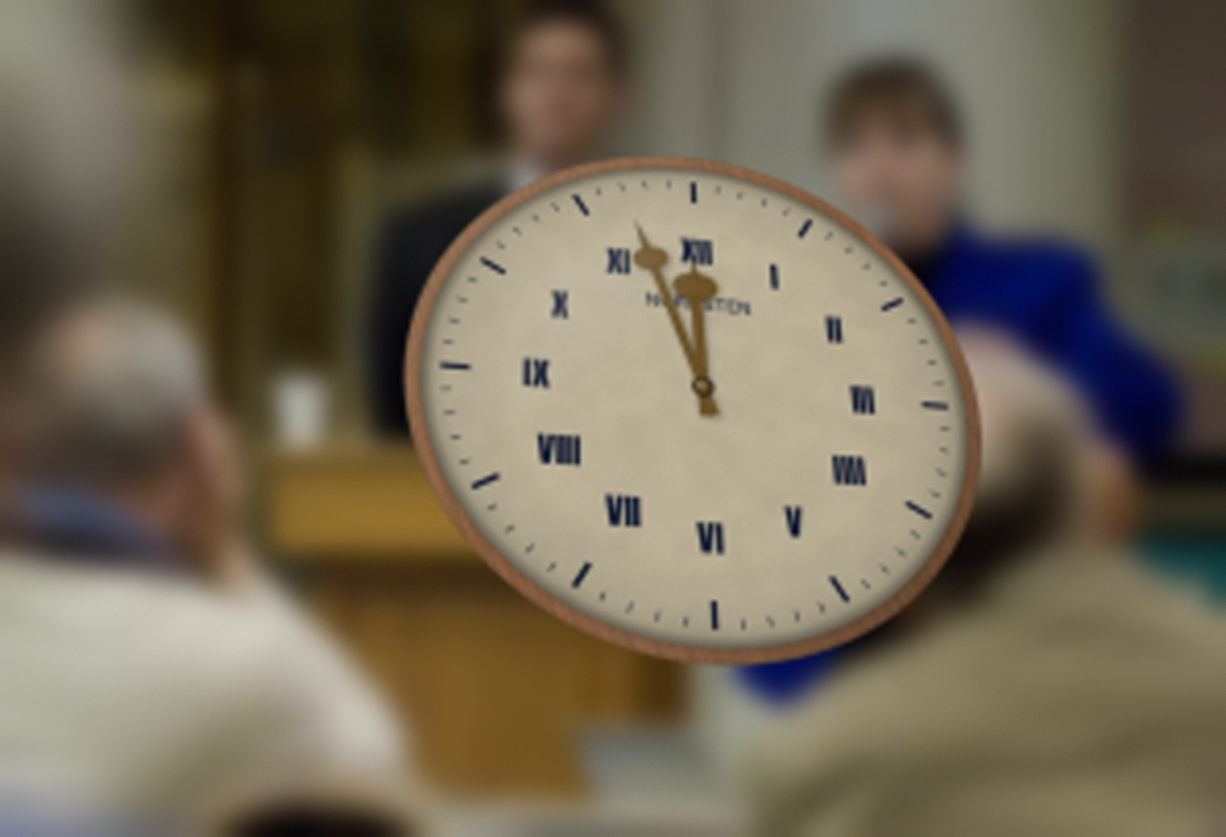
11:57
